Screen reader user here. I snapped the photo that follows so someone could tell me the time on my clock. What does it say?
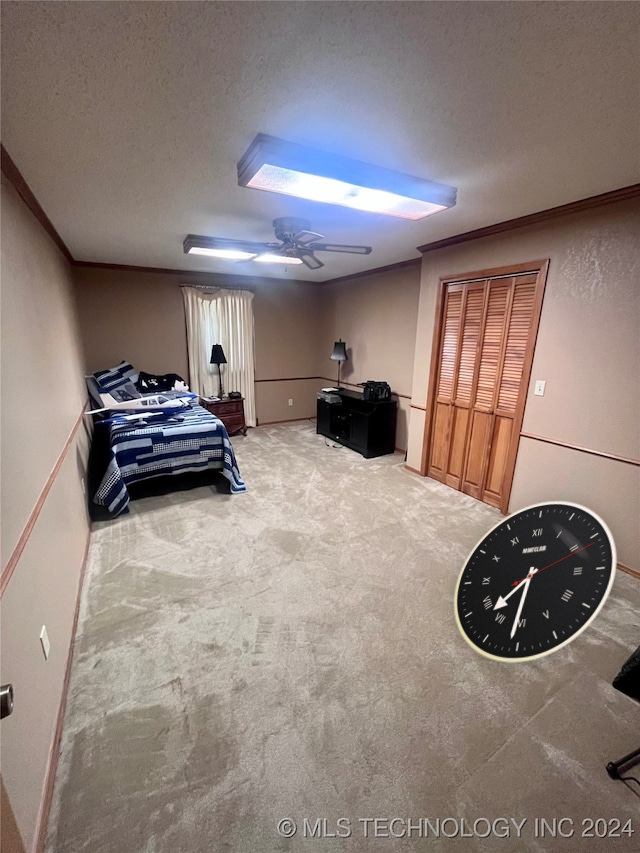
7:31:11
